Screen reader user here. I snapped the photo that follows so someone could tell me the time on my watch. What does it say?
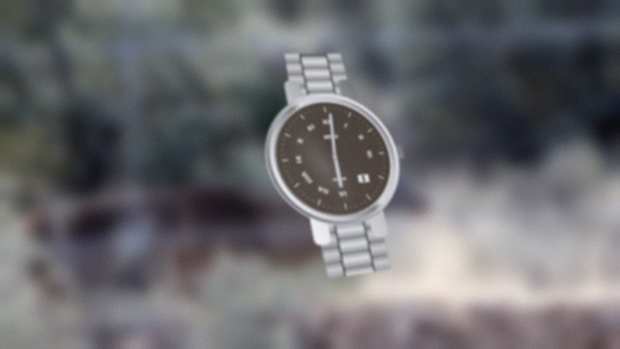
6:01
